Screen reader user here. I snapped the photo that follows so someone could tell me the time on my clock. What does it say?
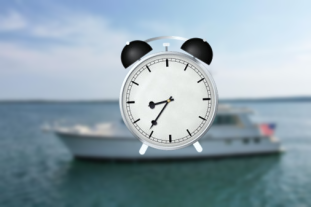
8:36
